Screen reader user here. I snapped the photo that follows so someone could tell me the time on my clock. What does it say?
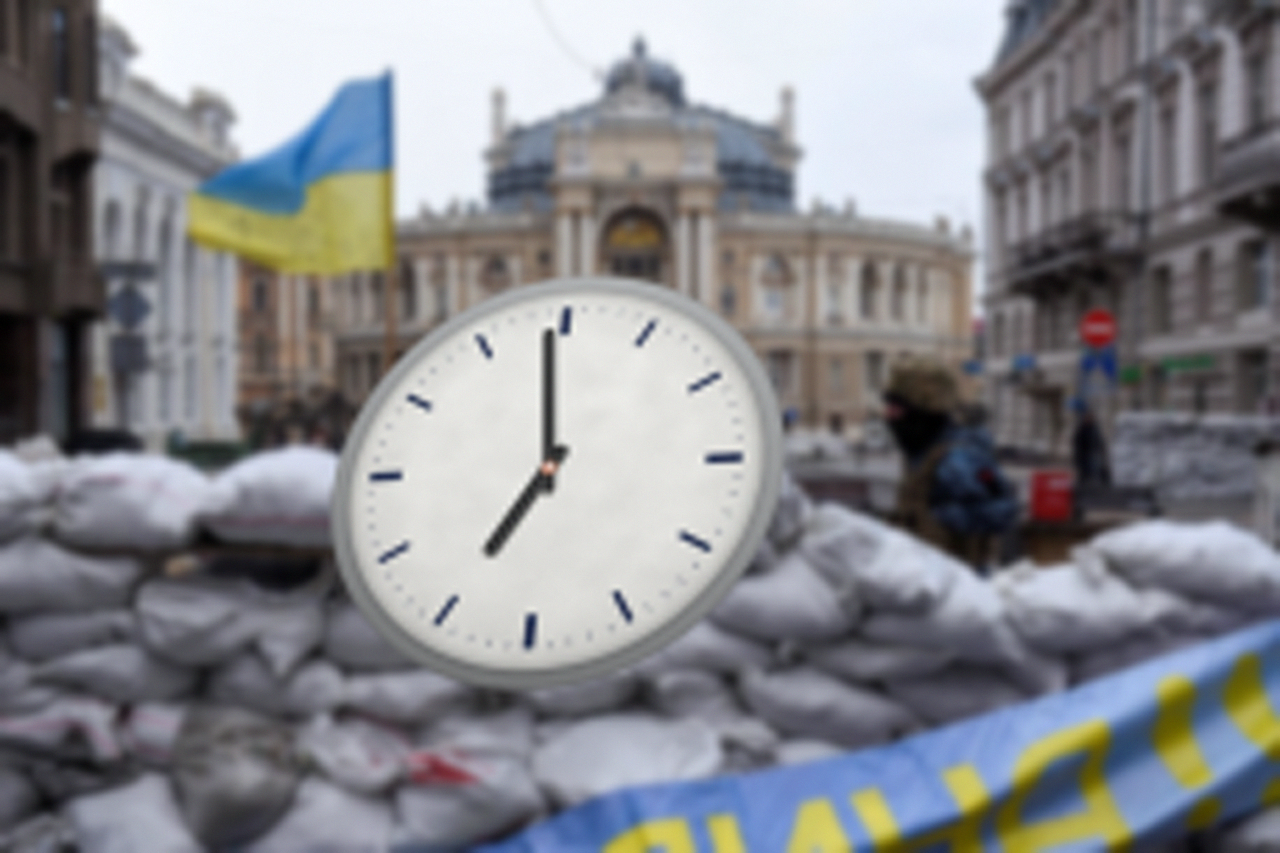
6:59
